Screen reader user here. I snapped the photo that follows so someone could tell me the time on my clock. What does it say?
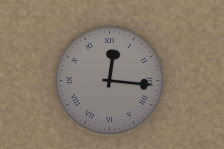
12:16
